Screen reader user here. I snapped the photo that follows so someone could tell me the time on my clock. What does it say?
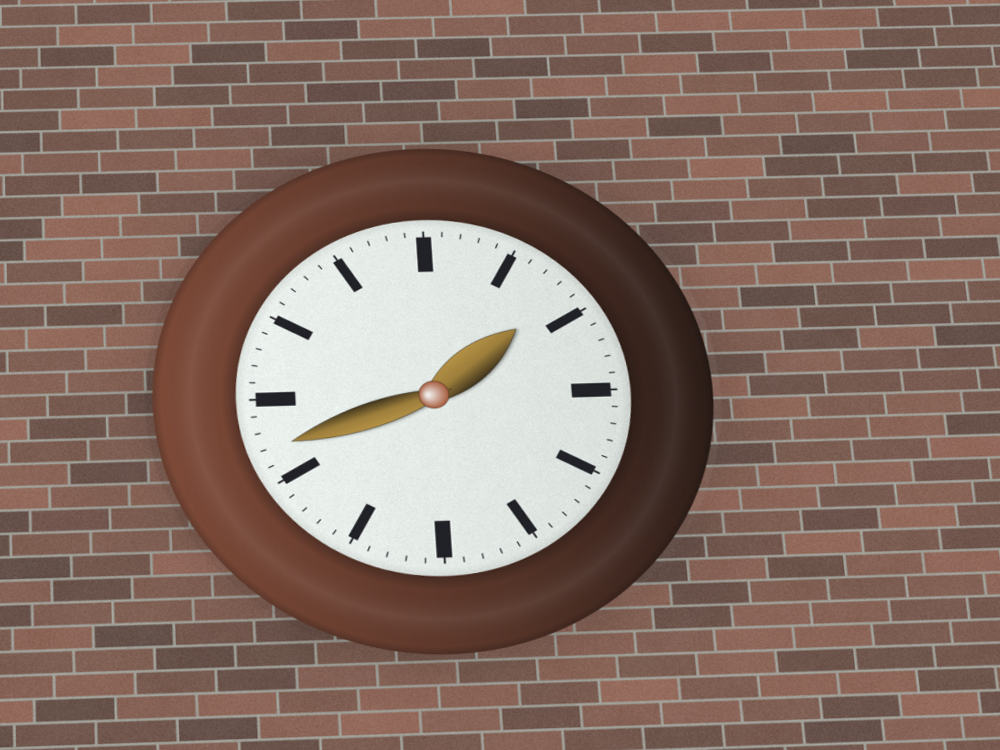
1:42
